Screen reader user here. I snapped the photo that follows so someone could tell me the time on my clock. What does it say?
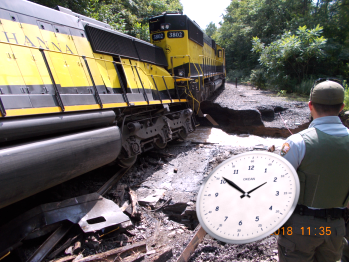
1:51
